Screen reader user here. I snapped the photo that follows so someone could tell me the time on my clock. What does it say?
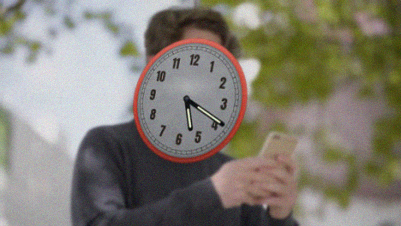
5:19
